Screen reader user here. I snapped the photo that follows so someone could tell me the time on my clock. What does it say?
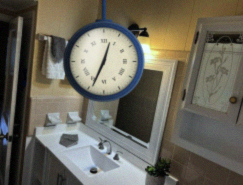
12:34
